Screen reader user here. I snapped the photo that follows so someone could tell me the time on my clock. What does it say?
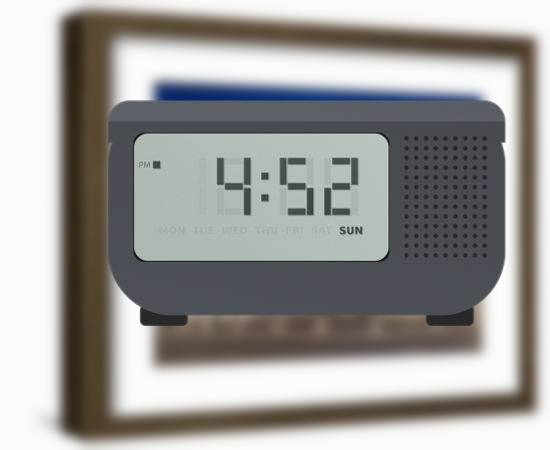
4:52
